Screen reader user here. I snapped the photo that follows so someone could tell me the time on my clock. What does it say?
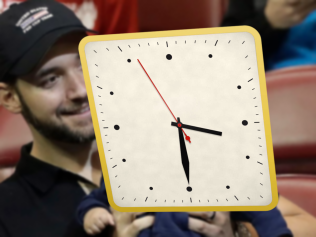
3:29:56
